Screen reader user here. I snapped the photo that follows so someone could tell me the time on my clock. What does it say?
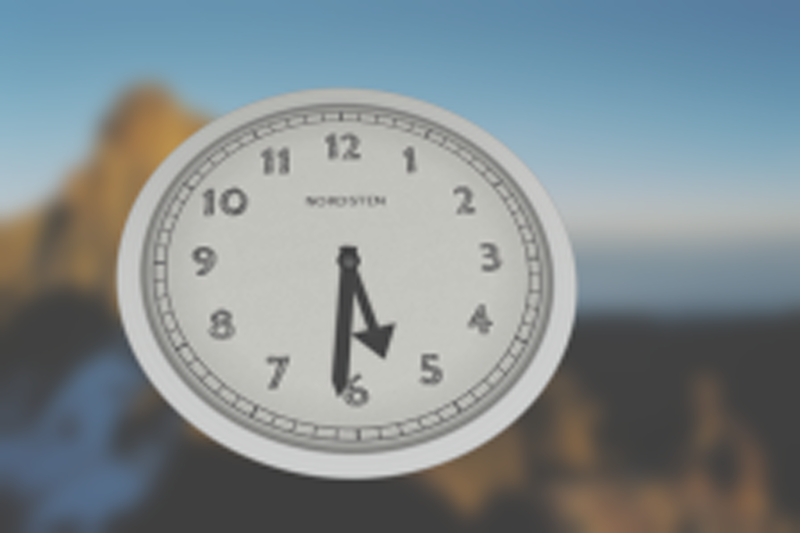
5:31
